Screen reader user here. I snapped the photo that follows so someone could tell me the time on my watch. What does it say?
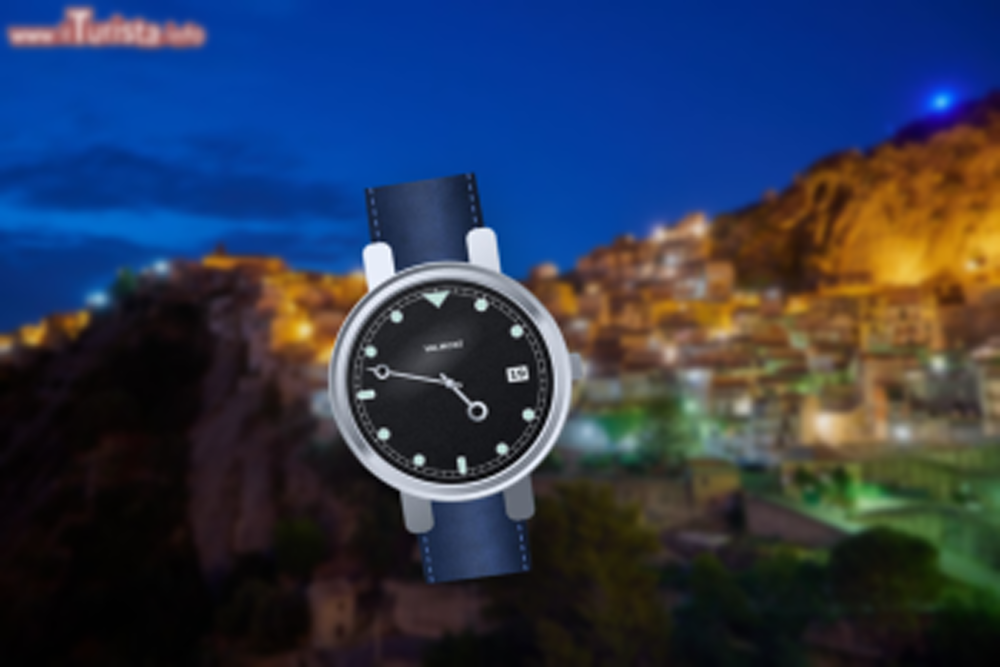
4:48
